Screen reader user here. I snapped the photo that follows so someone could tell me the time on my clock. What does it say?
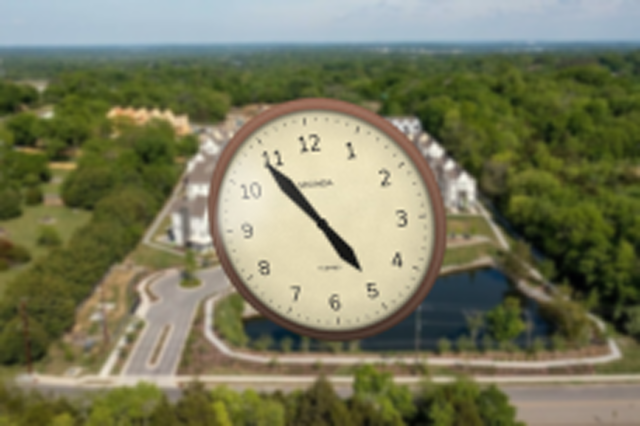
4:54
